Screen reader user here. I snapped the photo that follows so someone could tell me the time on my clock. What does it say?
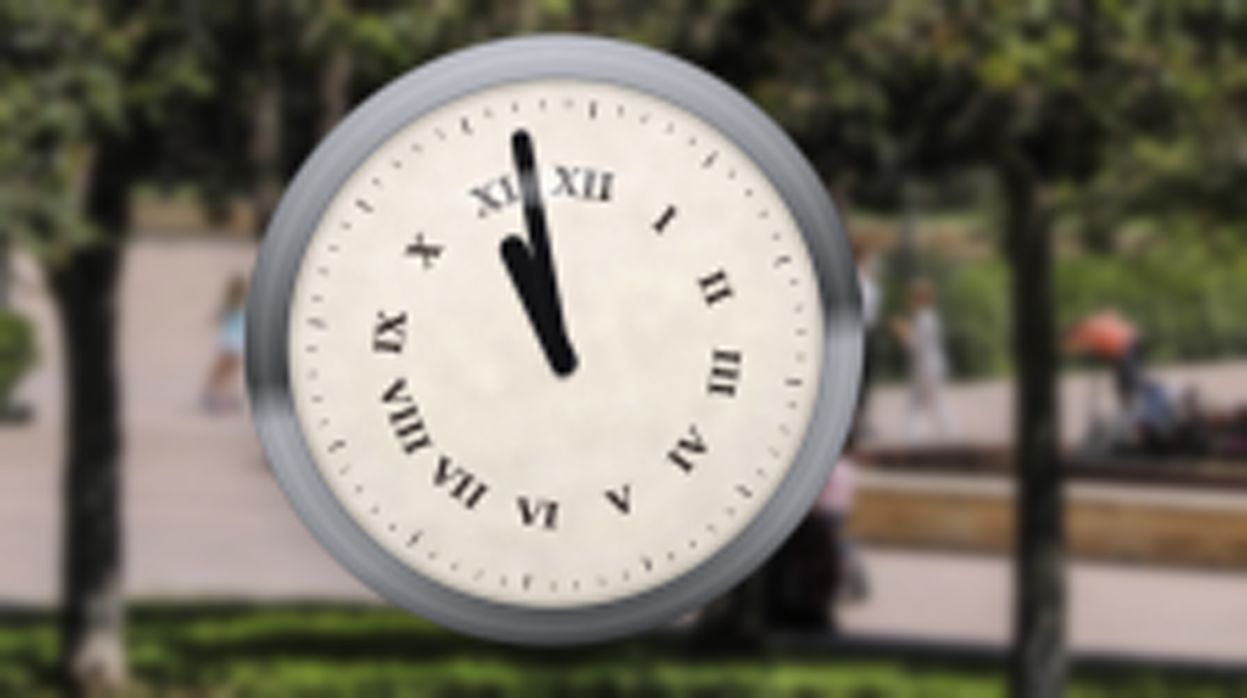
10:57
